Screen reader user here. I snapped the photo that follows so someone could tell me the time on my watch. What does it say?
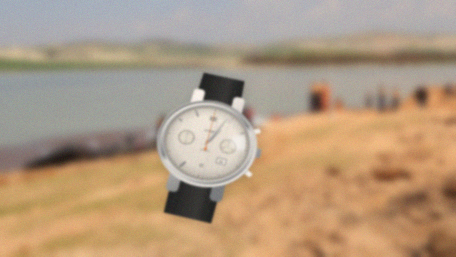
1:04
